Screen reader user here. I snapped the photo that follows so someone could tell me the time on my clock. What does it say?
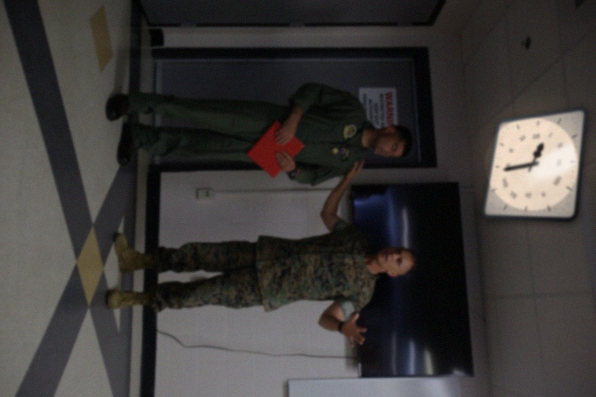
12:44
